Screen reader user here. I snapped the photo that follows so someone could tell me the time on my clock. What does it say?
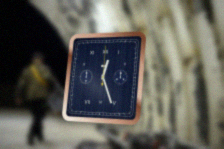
12:26
